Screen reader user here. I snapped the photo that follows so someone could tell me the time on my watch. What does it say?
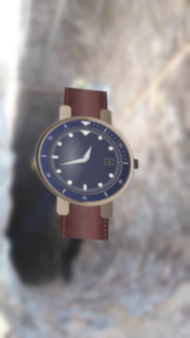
12:42
